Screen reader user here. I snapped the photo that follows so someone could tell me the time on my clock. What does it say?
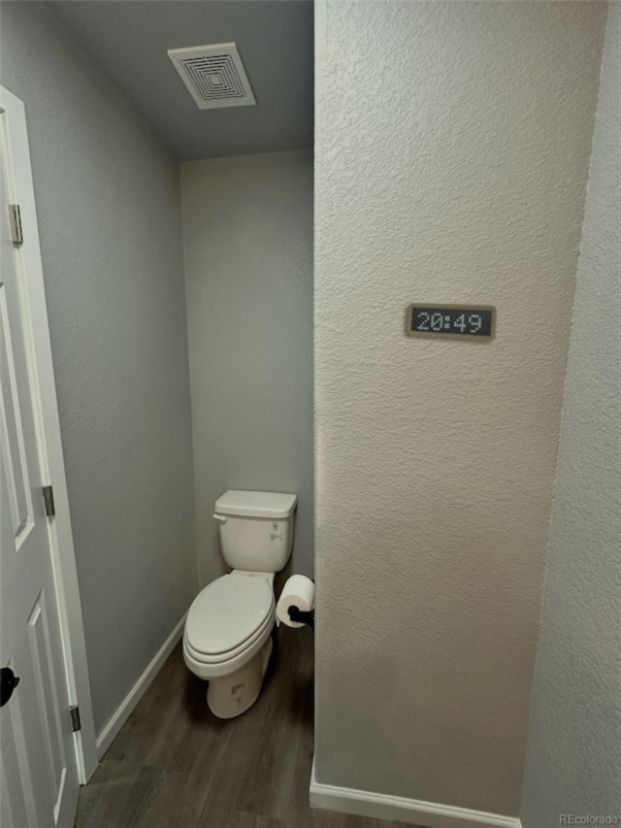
20:49
